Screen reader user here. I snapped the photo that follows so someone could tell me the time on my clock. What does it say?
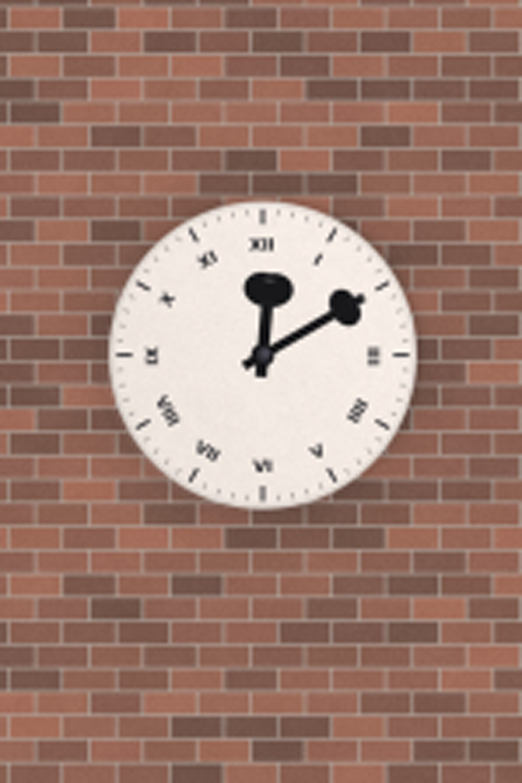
12:10
